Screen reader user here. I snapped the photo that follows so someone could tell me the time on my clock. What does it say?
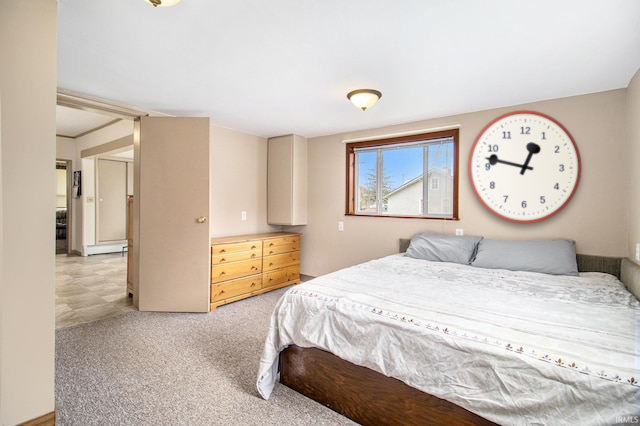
12:47
